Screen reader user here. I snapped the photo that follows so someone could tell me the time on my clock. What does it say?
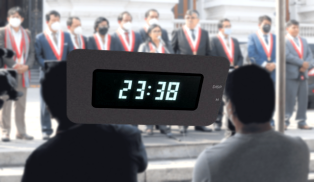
23:38
